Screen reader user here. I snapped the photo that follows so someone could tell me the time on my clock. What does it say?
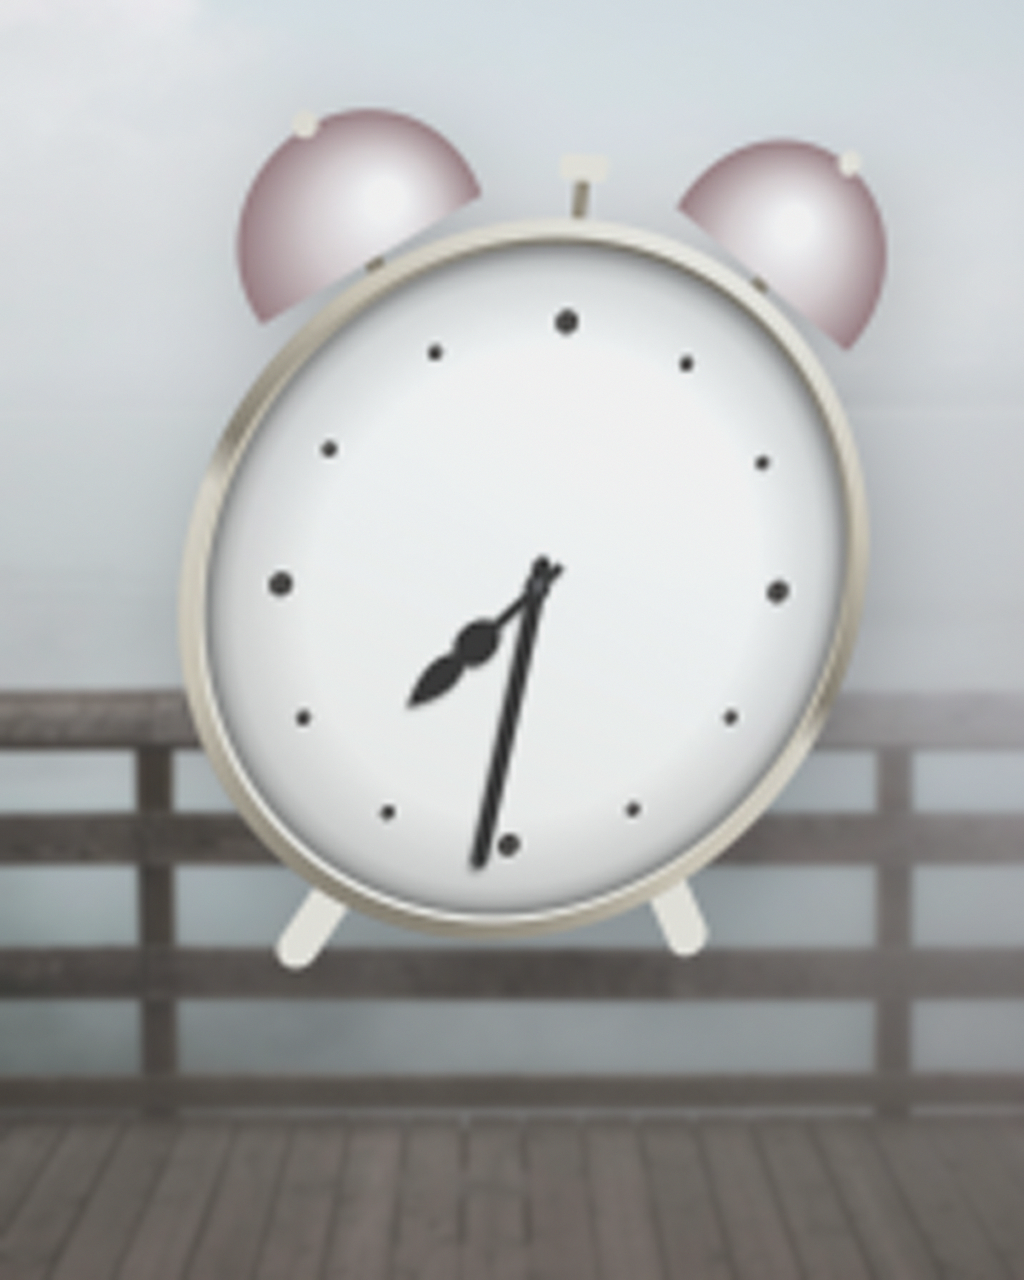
7:31
